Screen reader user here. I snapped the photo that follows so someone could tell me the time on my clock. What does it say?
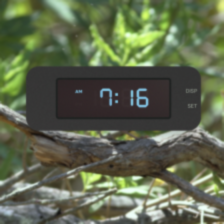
7:16
